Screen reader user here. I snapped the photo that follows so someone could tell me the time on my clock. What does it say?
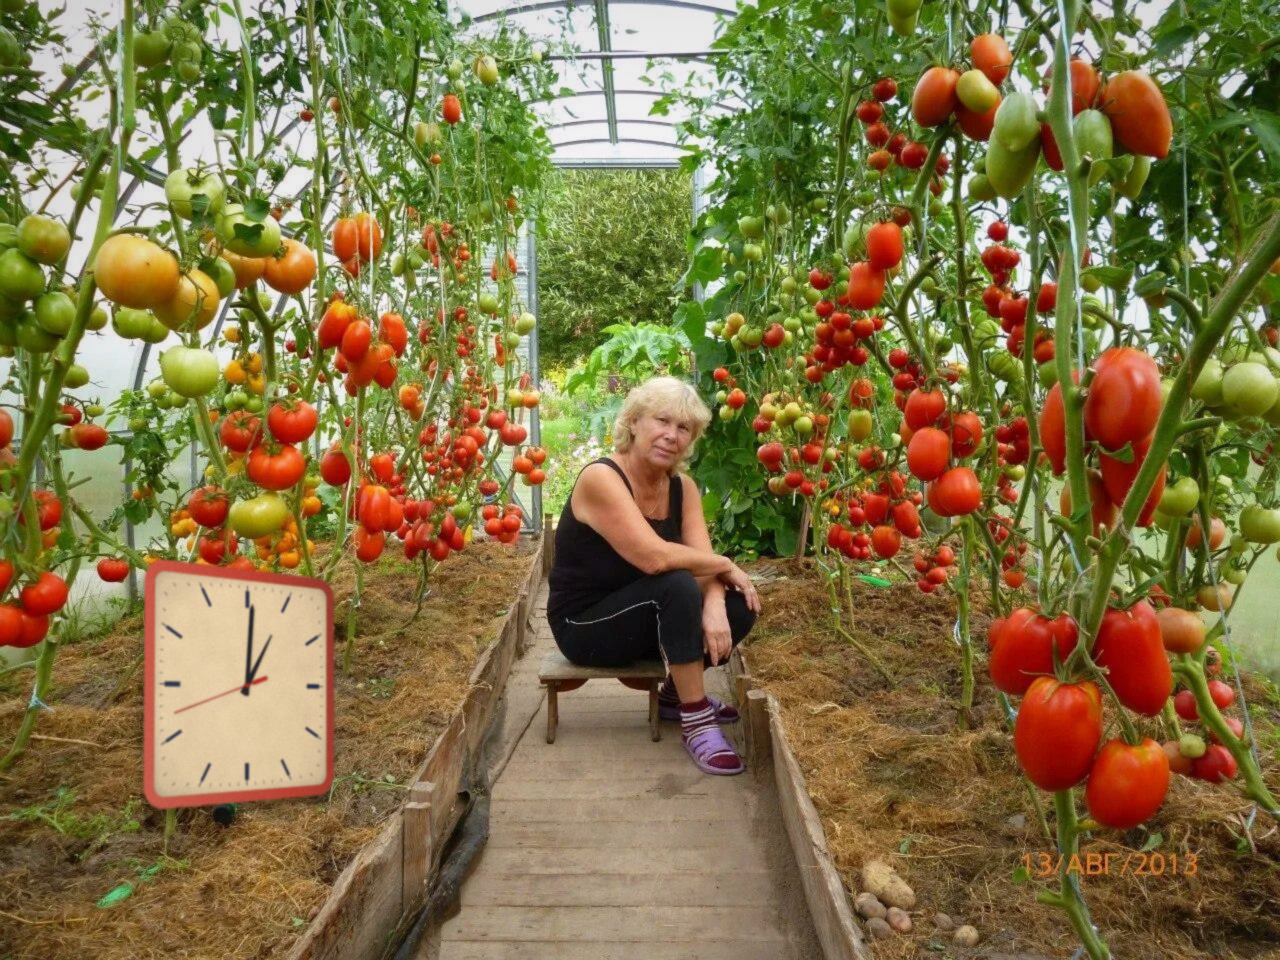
1:00:42
